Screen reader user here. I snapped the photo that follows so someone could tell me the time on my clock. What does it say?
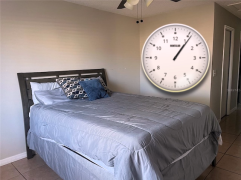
1:06
